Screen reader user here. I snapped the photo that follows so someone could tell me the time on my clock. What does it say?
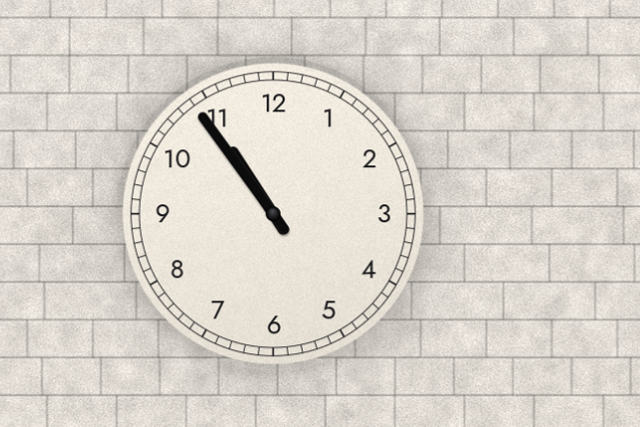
10:54
